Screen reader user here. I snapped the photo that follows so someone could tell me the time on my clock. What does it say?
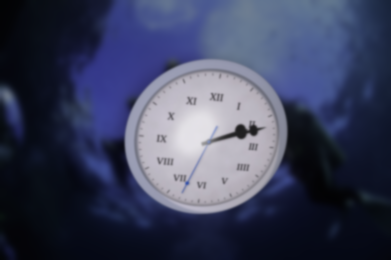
2:11:33
